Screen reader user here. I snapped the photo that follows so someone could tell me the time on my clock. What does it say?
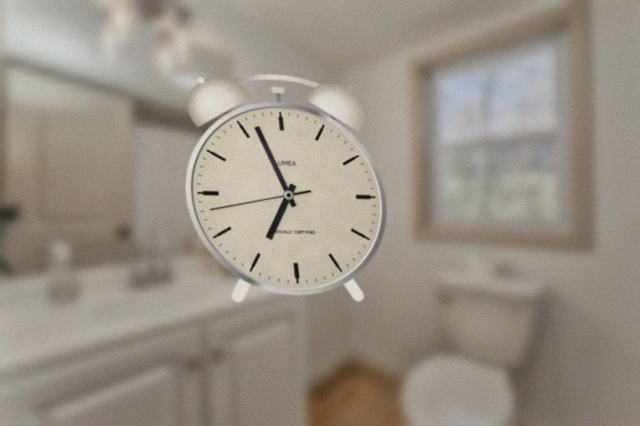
6:56:43
